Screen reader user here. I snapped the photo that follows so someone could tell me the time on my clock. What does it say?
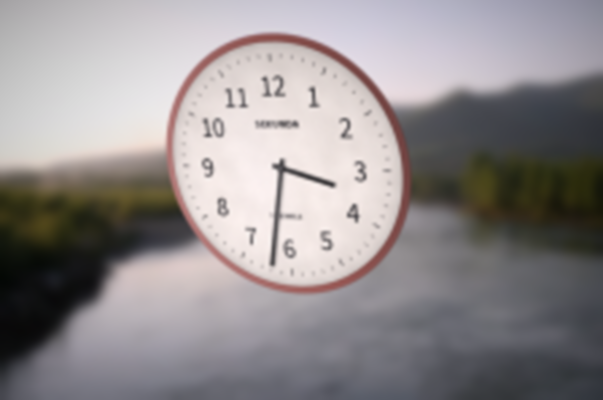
3:32
